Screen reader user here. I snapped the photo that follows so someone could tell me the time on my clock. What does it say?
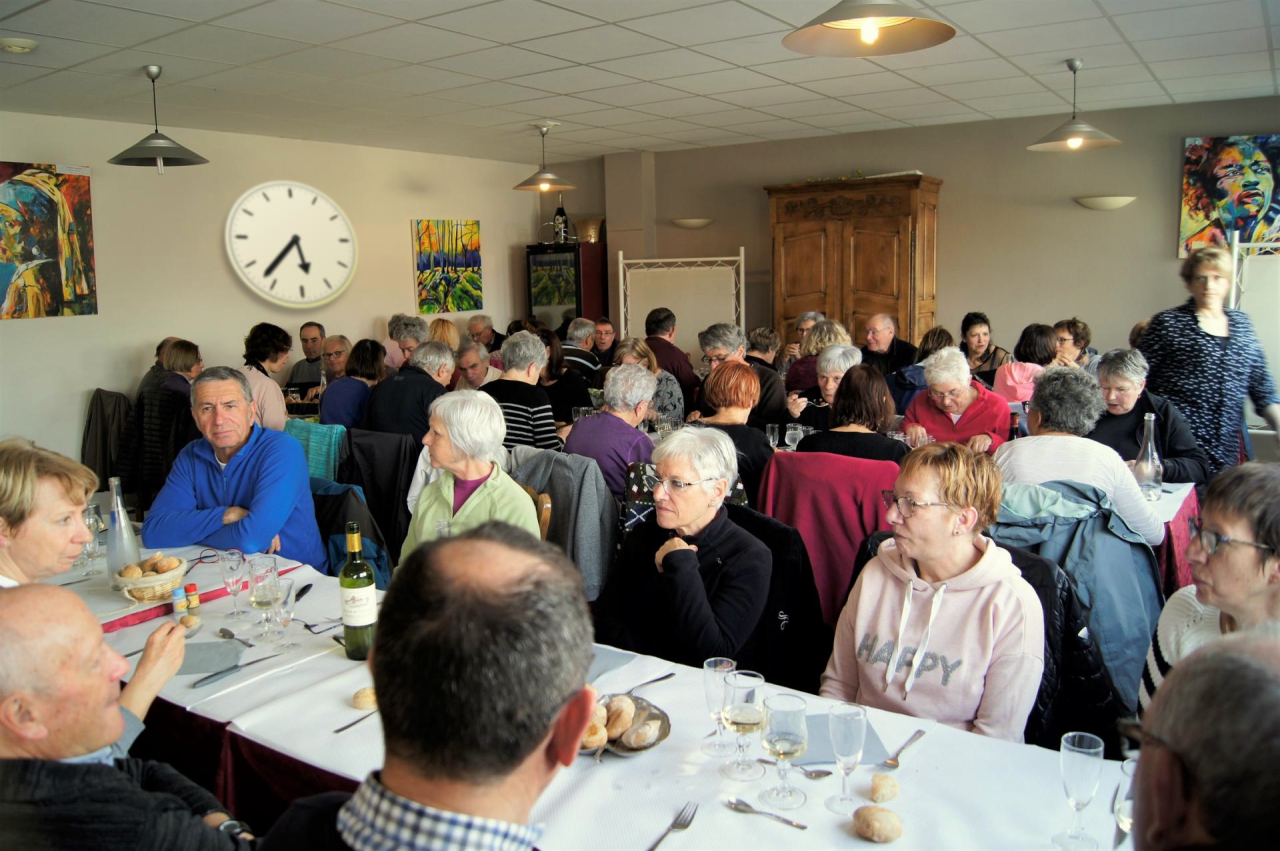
5:37
